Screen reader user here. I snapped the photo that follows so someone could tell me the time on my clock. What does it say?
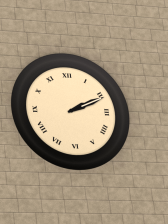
2:11
